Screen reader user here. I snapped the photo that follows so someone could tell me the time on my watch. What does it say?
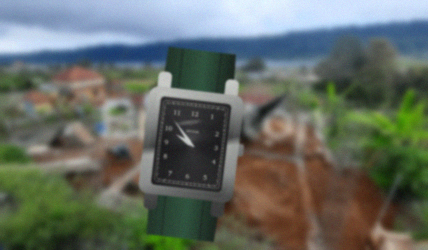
9:53
